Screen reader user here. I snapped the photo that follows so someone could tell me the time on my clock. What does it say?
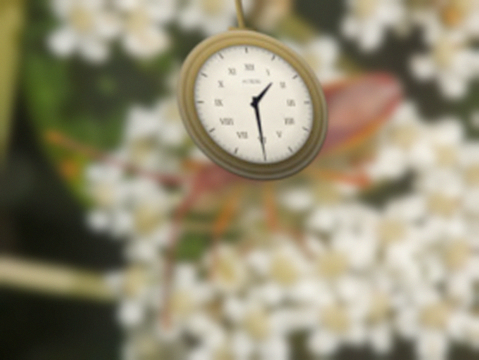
1:30
